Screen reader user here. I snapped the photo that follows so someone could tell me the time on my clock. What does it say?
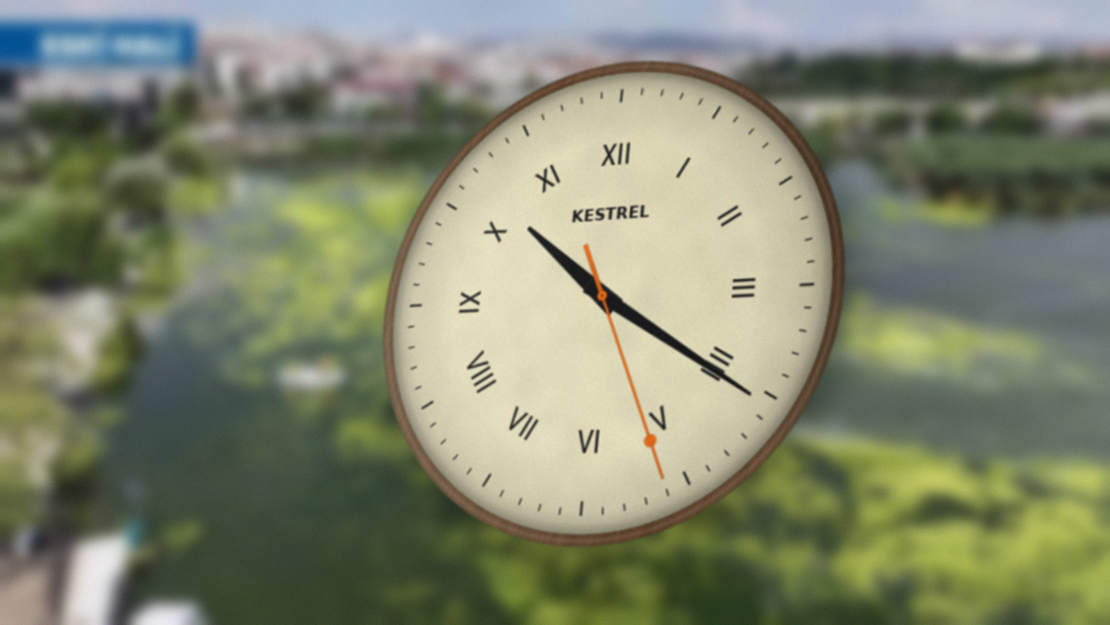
10:20:26
